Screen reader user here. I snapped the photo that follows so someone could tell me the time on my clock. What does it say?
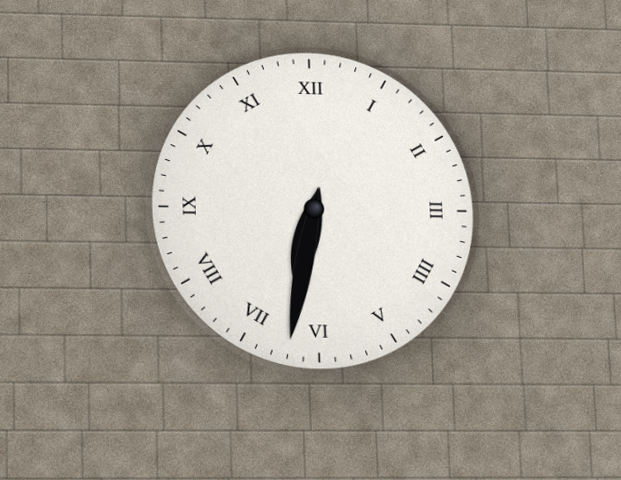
6:32
